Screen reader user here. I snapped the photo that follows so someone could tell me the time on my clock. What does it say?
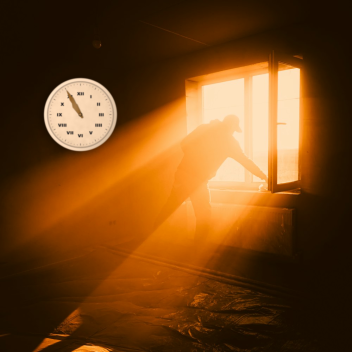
10:55
